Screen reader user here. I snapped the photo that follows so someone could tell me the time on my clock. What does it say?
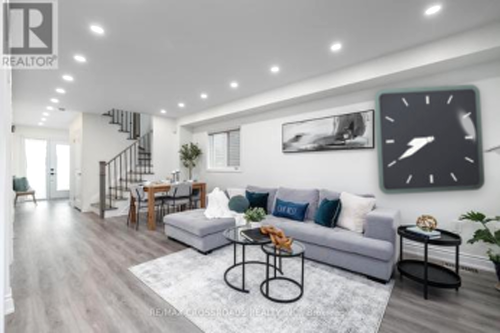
8:40
